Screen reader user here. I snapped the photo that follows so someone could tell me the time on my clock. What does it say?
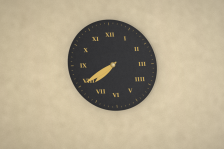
7:40
